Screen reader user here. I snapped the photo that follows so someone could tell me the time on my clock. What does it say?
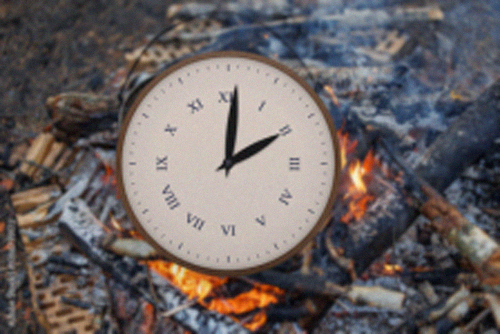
2:01
